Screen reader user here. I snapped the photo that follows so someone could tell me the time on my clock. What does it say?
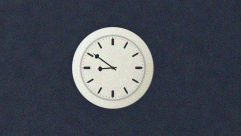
8:51
